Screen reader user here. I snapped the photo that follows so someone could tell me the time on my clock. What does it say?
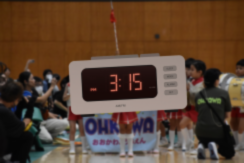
3:15
